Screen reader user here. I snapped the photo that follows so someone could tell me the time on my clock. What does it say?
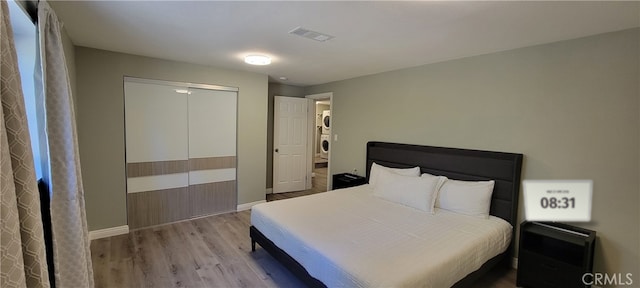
8:31
